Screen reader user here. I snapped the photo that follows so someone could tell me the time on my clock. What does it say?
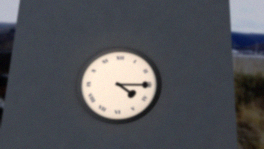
4:15
